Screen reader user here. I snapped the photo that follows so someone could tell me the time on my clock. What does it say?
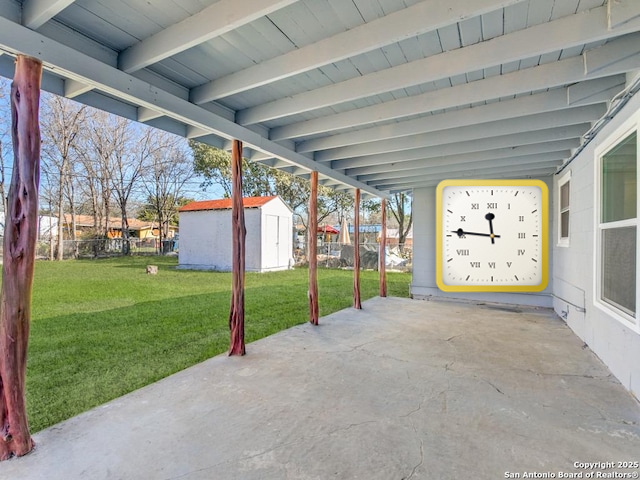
11:46
